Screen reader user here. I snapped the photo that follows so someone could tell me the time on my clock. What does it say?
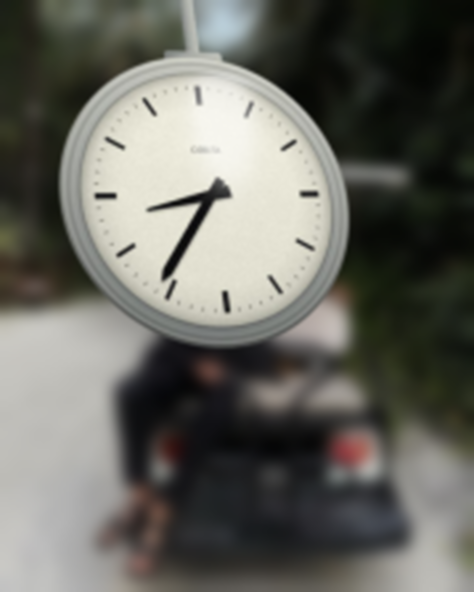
8:36
